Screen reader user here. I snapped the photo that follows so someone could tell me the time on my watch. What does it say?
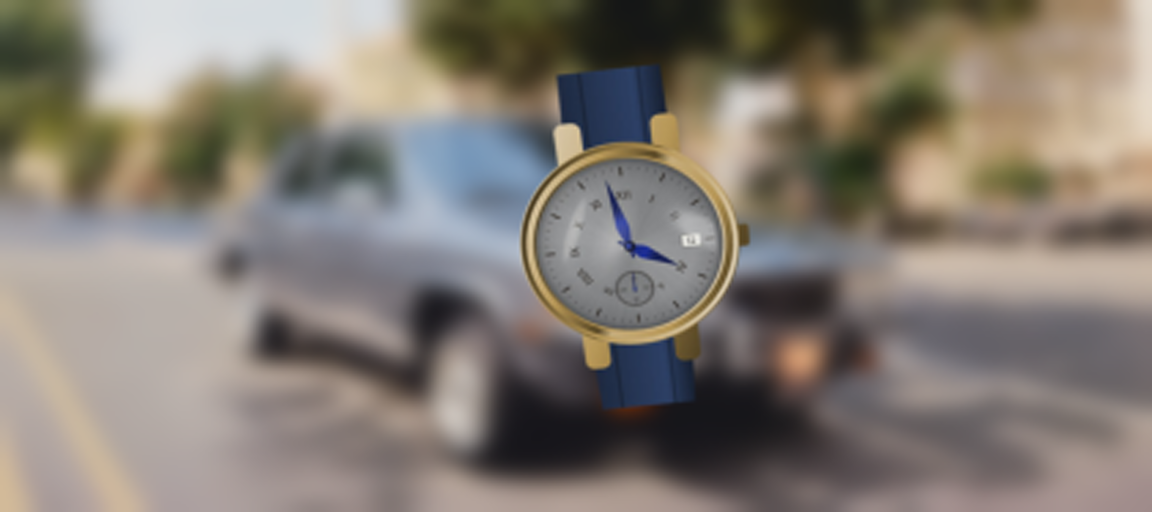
3:58
